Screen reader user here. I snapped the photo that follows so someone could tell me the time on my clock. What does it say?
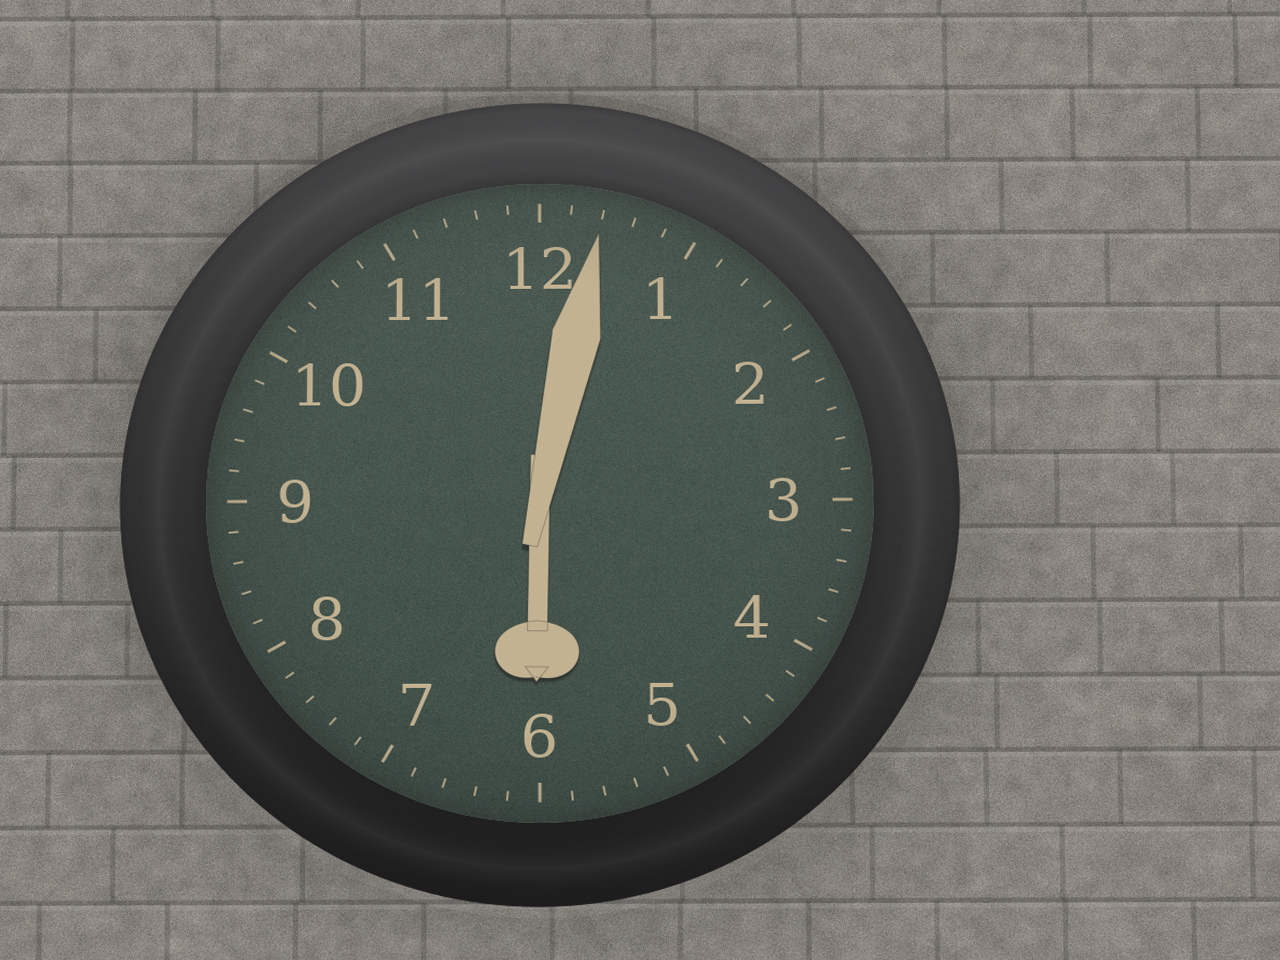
6:02
